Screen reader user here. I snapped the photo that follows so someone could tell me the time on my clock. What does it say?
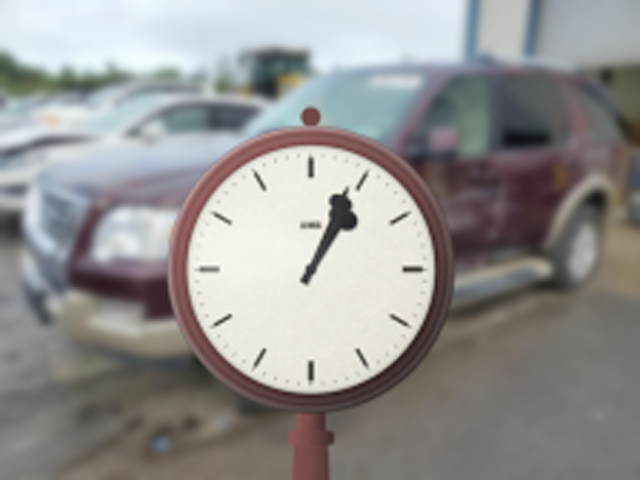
1:04
